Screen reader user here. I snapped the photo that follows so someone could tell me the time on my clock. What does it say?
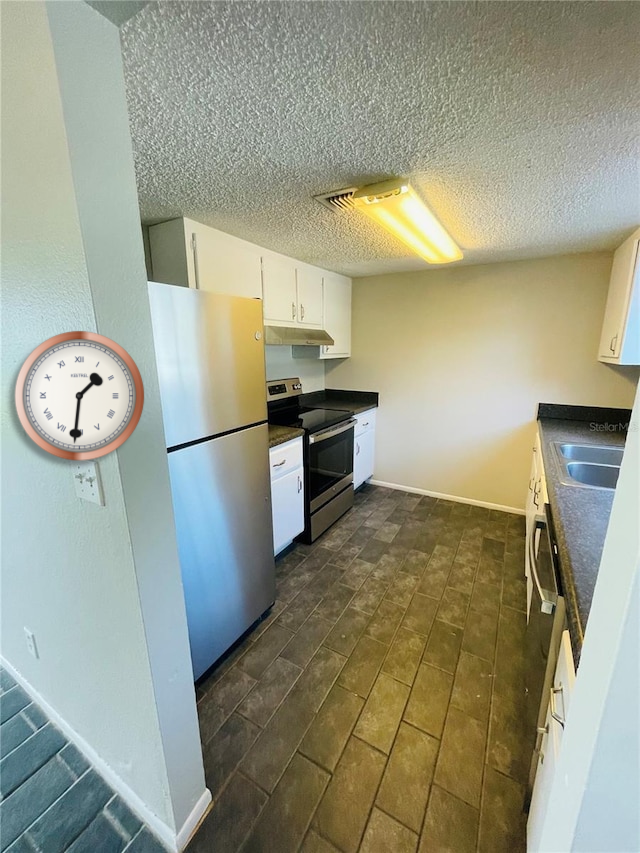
1:31
